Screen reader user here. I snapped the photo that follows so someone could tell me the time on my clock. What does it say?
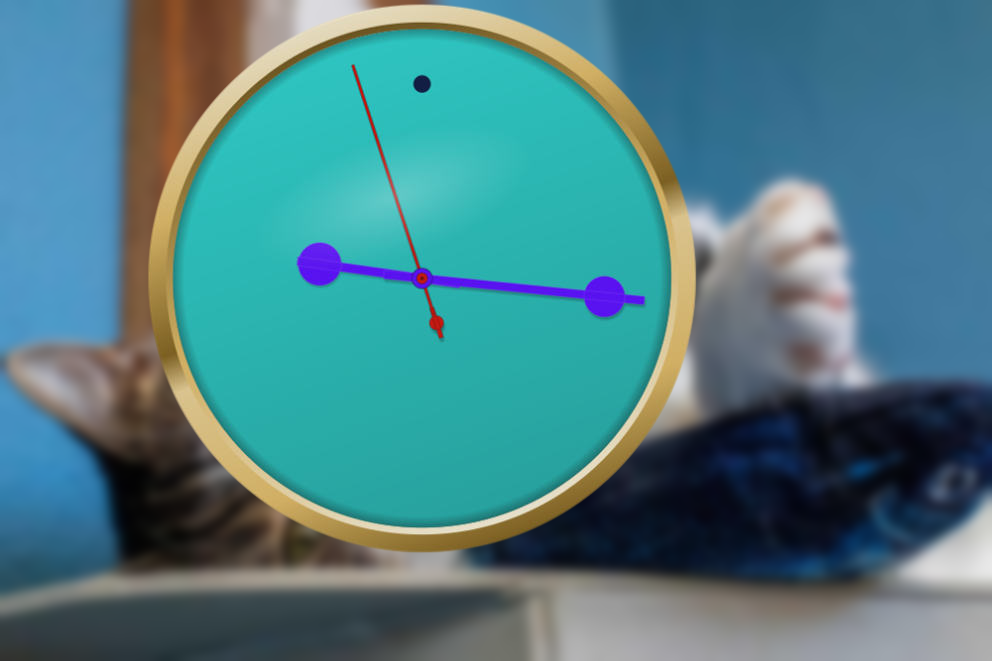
9:15:57
